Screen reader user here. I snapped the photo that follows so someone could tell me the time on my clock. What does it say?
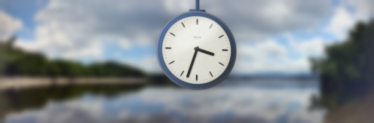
3:33
